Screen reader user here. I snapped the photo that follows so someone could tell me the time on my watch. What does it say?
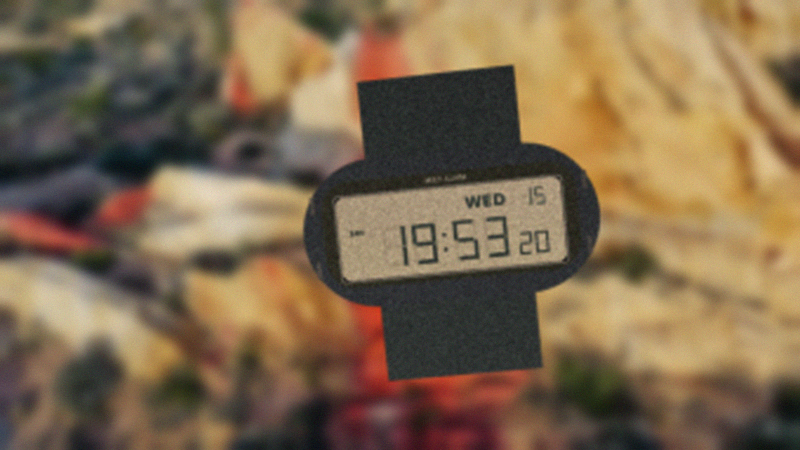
19:53:20
